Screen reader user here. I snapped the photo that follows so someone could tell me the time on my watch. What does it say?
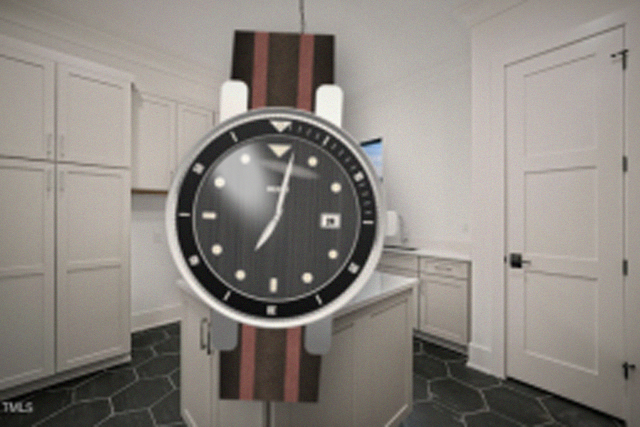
7:02
